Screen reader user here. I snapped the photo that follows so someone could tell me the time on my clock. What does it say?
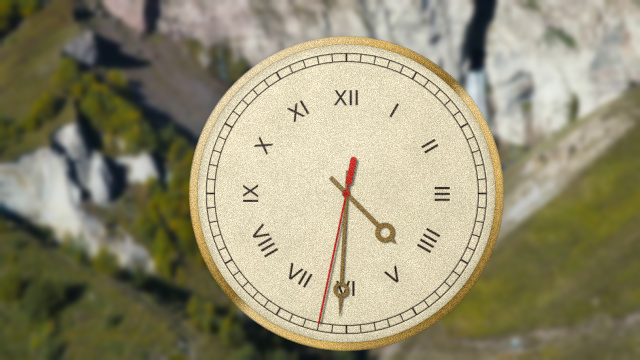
4:30:32
